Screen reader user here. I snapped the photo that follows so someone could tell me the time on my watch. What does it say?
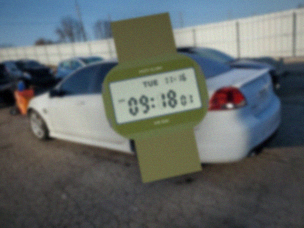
9:18:01
